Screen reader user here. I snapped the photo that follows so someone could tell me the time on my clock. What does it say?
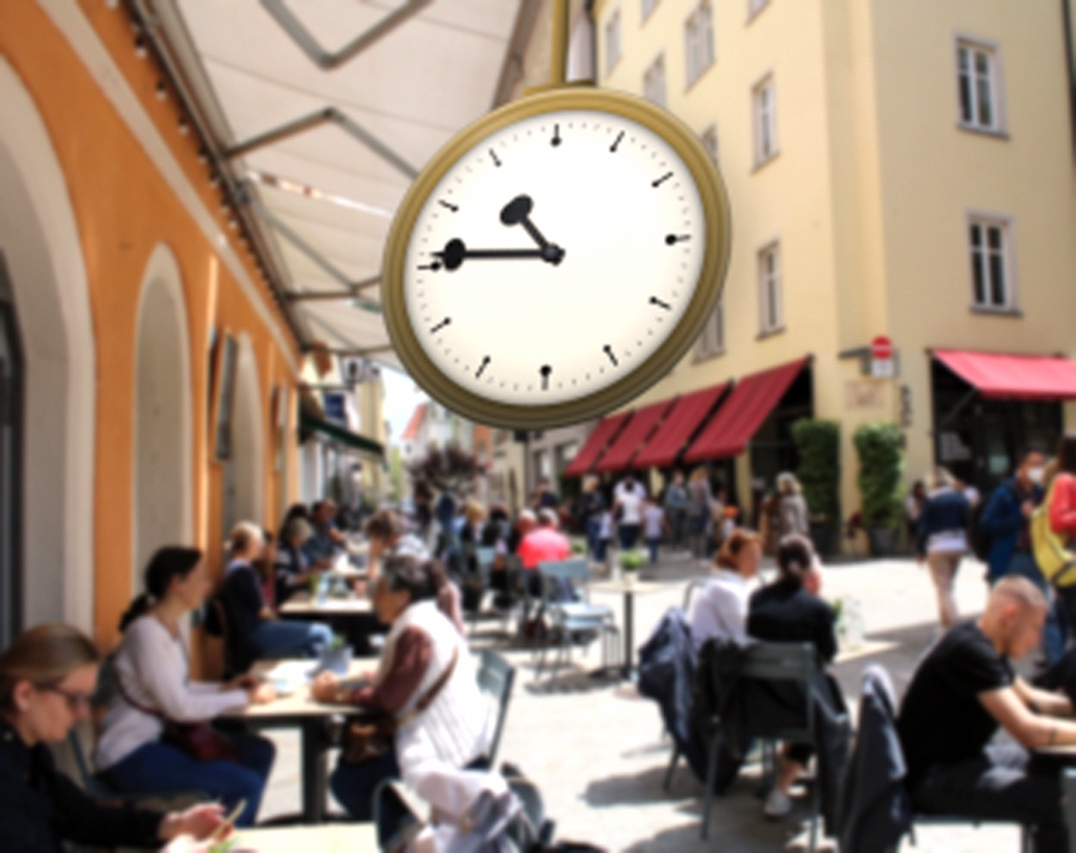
10:46
